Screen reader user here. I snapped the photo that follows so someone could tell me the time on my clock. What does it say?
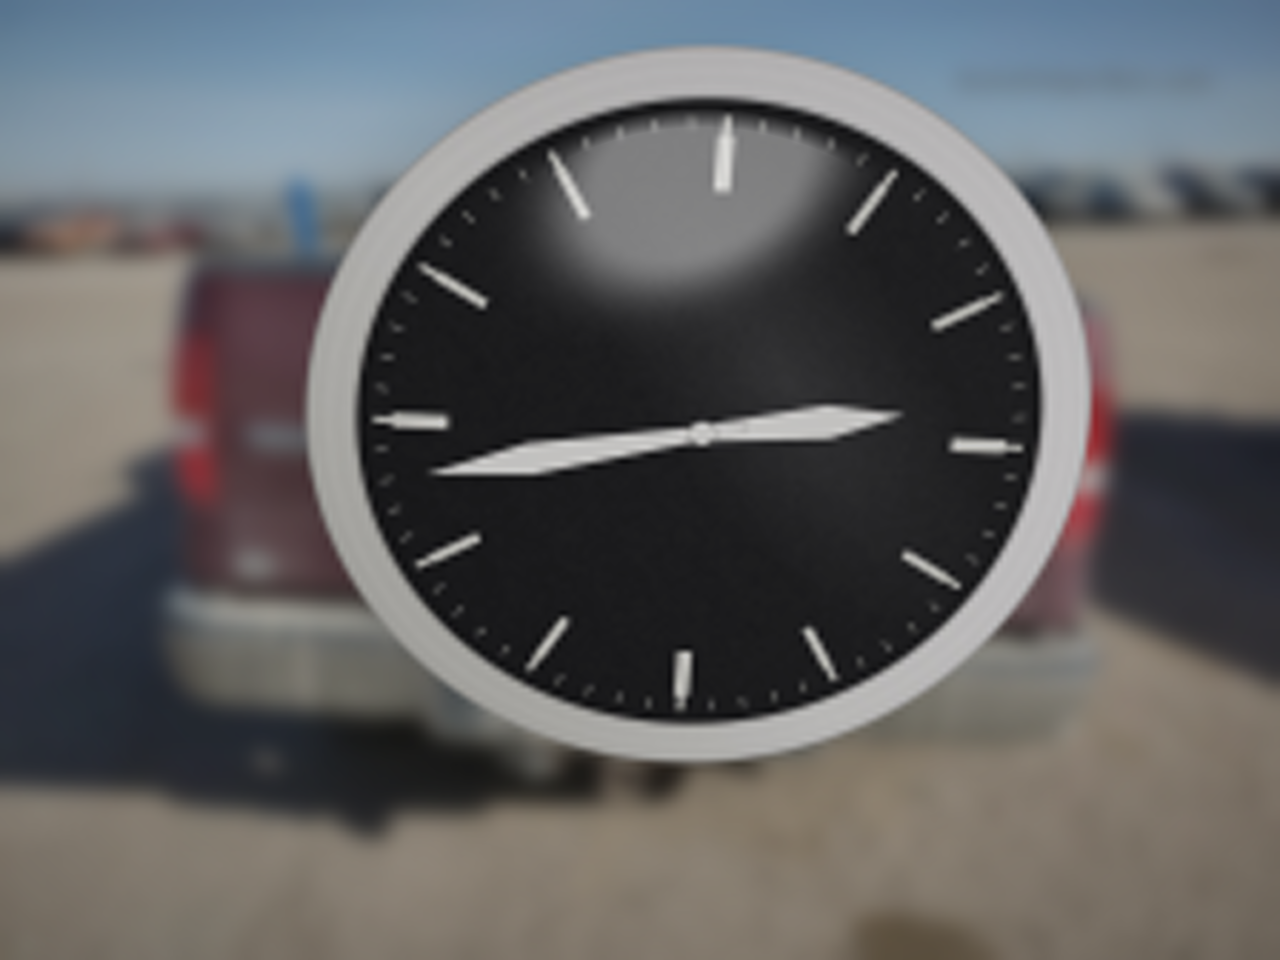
2:43
